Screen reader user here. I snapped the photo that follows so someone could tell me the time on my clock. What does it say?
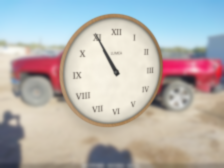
10:55
